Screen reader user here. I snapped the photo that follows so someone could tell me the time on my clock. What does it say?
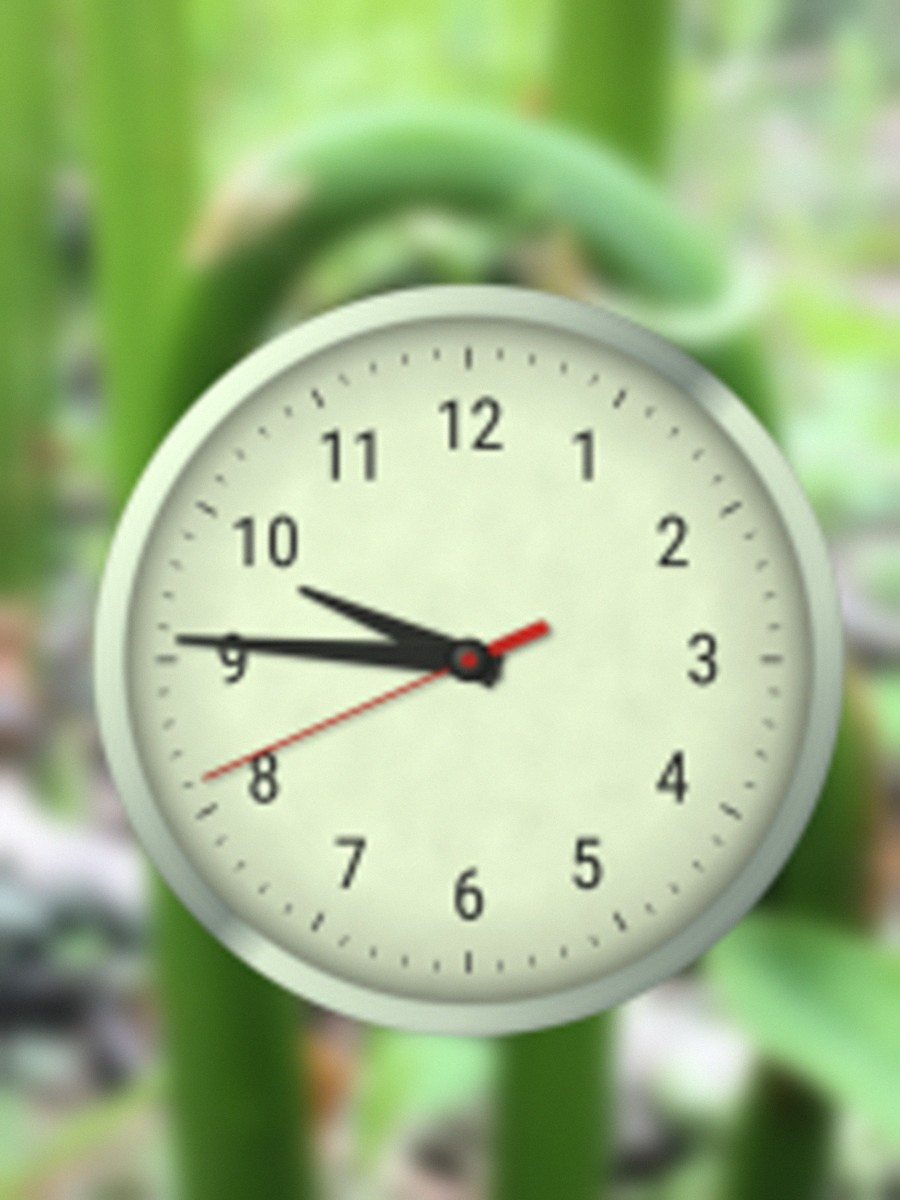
9:45:41
